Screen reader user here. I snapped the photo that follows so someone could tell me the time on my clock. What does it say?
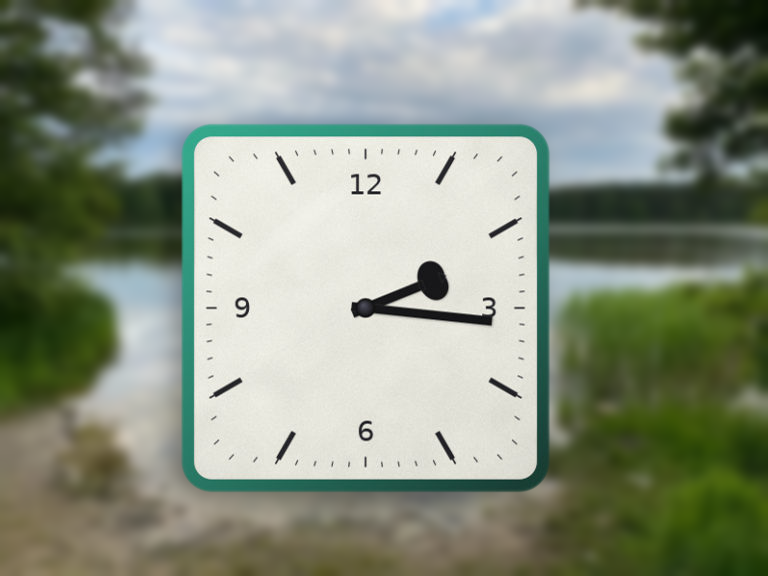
2:16
